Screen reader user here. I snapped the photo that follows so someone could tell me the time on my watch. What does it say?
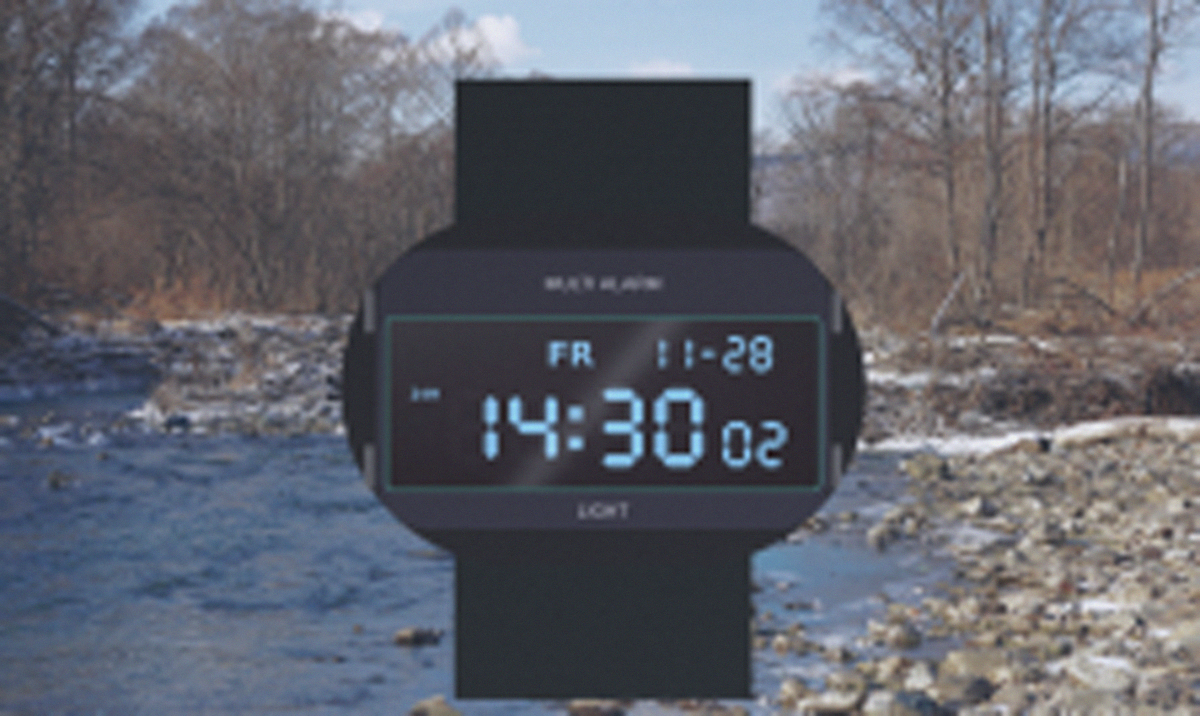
14:30:02
